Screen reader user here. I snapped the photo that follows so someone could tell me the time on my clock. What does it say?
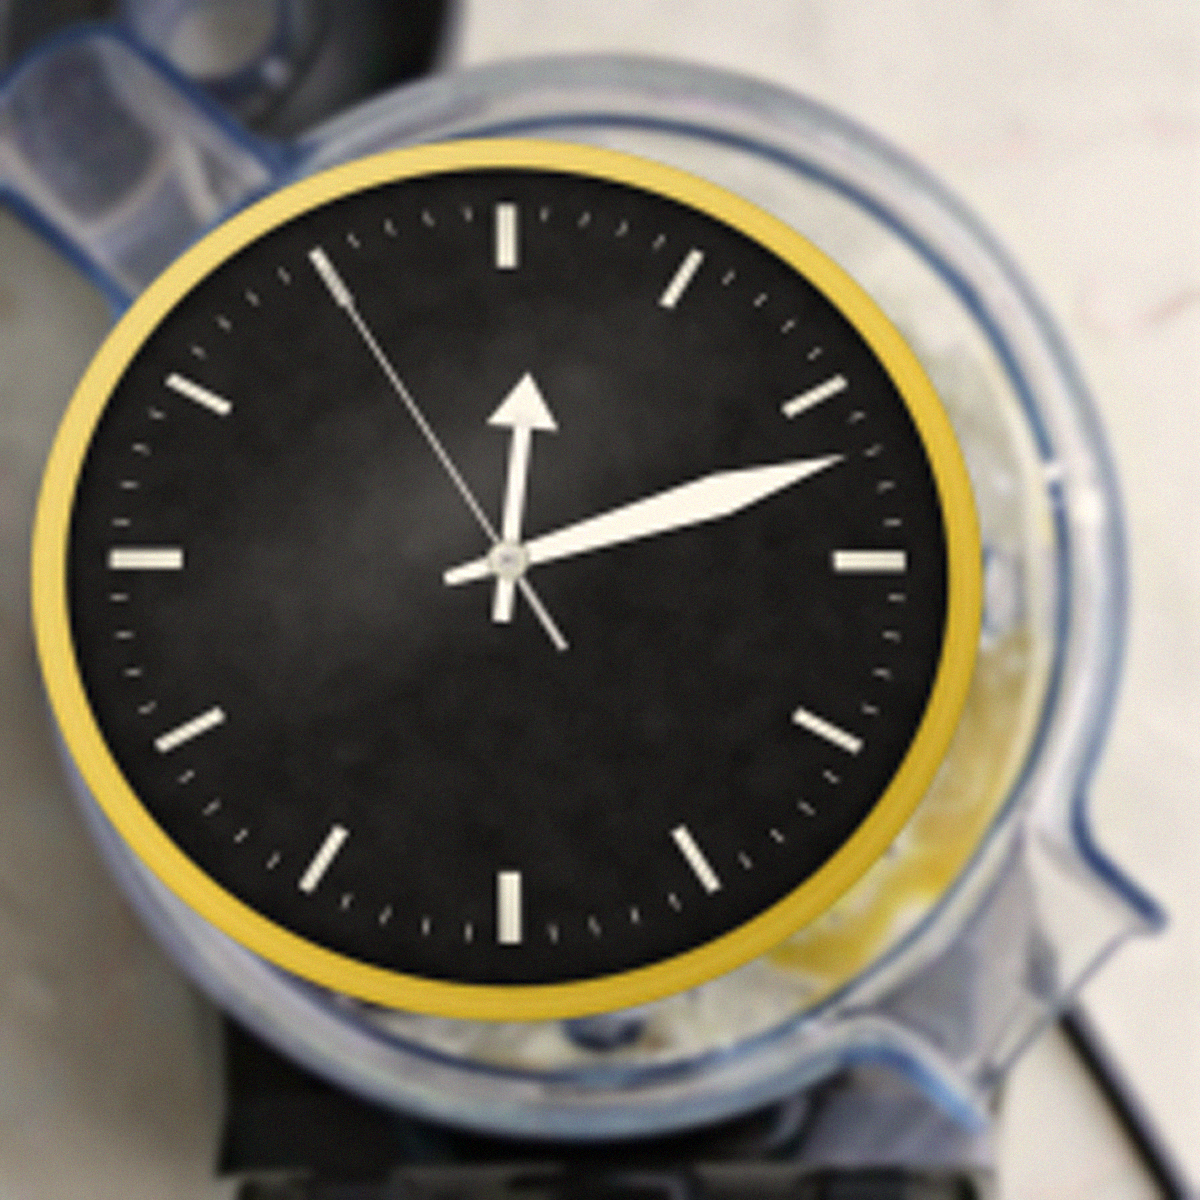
12:11:55
